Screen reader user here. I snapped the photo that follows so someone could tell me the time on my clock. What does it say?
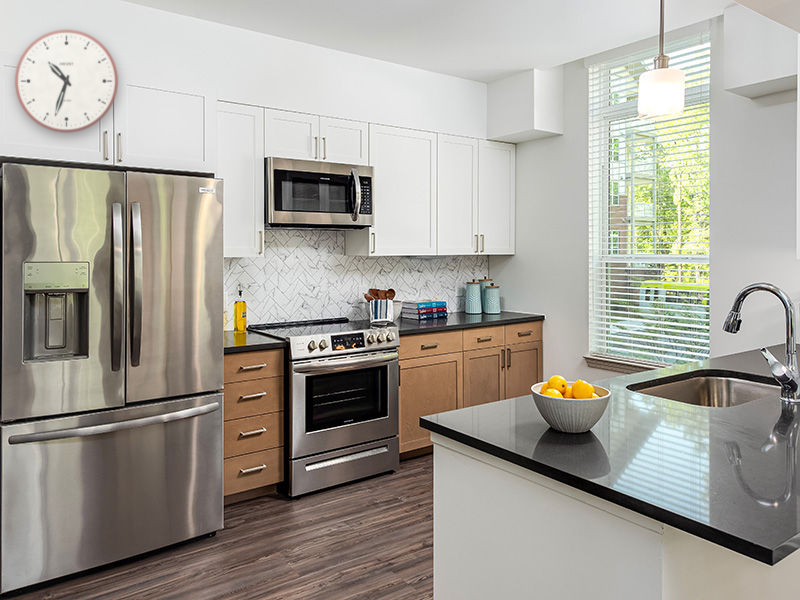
10:33
